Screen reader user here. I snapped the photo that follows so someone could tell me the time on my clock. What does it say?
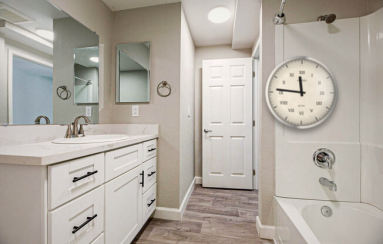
11:46
